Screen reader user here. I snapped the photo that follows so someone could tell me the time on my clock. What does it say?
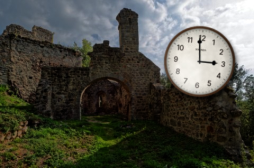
2:59
